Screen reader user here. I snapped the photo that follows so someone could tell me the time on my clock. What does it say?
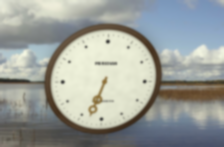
6:33
